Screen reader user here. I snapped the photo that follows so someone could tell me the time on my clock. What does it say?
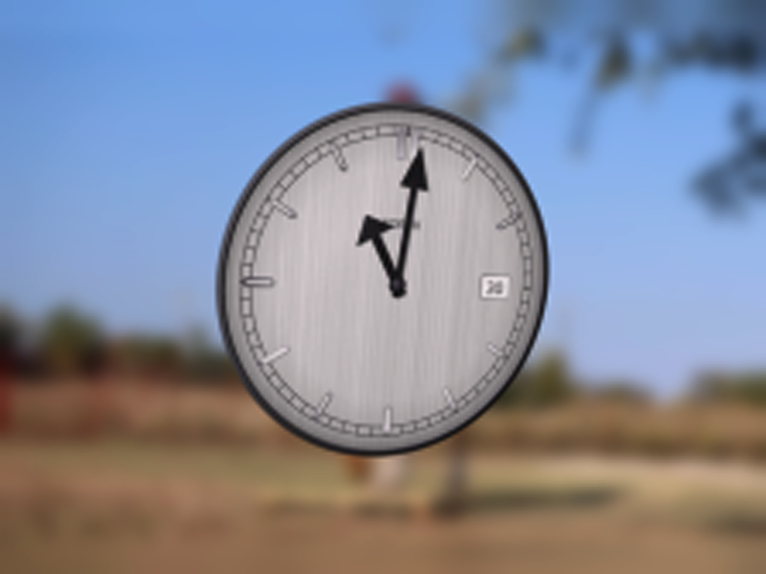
11:01
